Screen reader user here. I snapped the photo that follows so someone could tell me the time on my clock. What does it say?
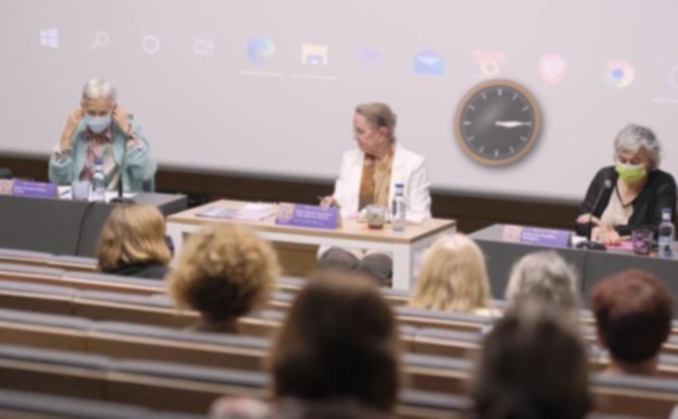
3:15
